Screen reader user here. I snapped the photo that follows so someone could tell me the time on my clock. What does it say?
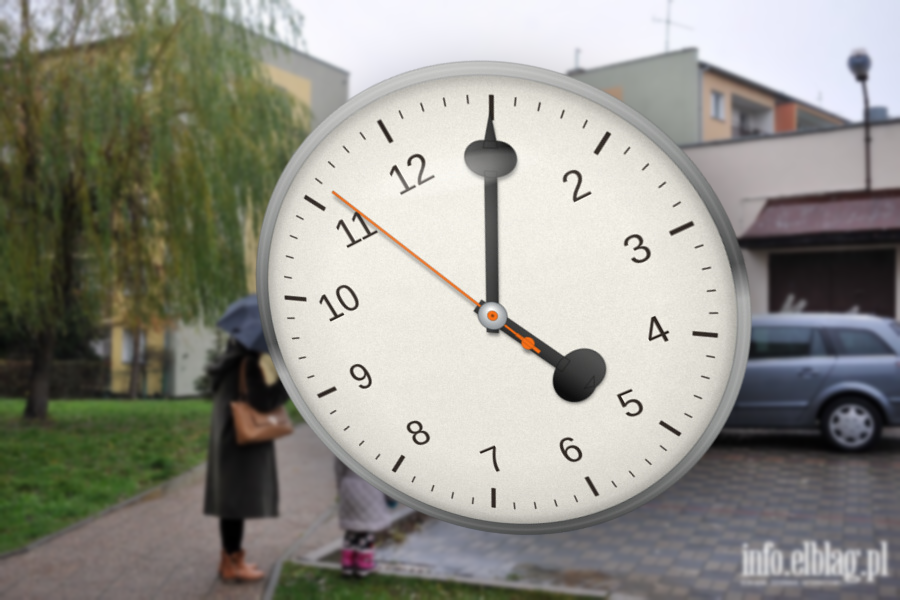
5:04:56
